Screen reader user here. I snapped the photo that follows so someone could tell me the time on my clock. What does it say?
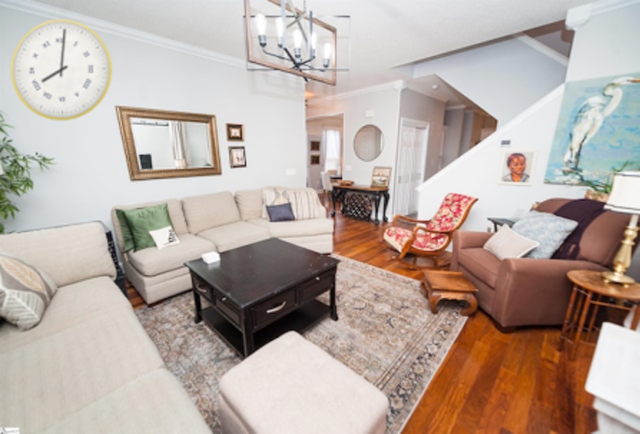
8:01
